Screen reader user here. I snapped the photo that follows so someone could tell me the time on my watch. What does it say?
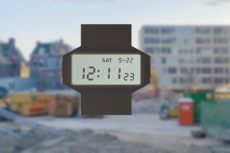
12:11:23
